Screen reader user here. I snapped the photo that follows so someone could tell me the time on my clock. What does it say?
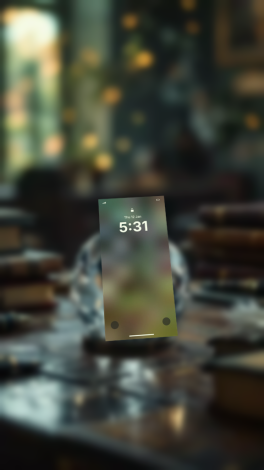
5:31
